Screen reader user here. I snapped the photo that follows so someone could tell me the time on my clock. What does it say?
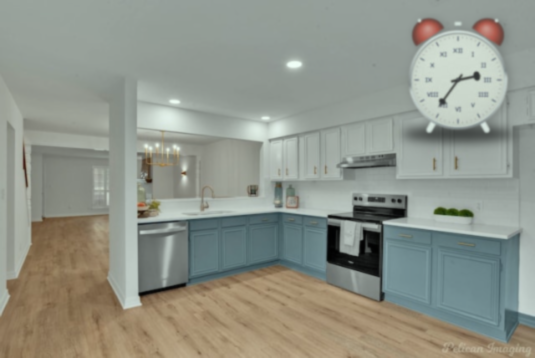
2:36
